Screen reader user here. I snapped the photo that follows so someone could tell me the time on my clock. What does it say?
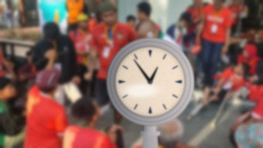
12:54
